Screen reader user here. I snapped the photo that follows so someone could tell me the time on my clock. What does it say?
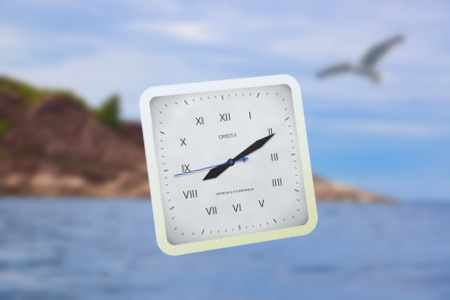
8:10:44
